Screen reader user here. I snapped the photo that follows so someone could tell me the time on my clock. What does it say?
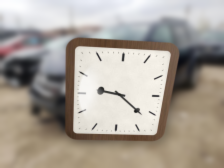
9:22
